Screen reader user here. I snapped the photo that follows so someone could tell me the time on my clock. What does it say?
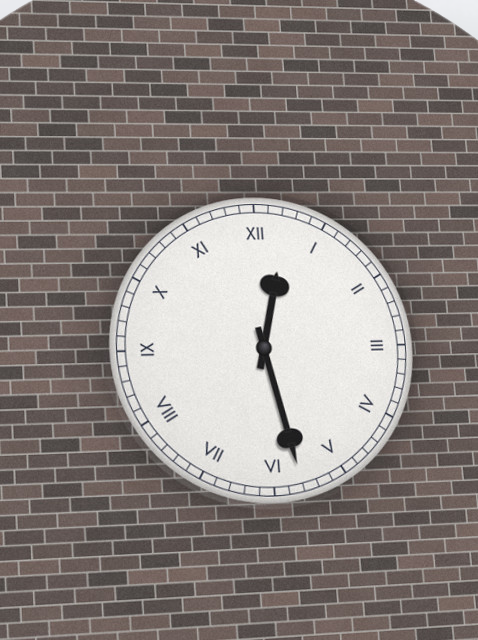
12:28
